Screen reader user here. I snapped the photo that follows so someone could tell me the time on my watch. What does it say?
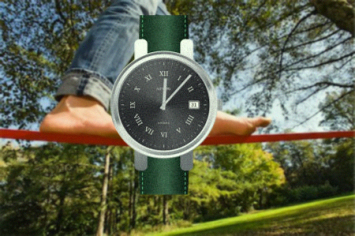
12:07
